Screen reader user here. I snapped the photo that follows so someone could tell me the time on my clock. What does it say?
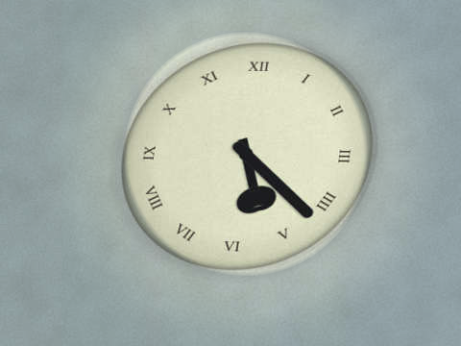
5:22
